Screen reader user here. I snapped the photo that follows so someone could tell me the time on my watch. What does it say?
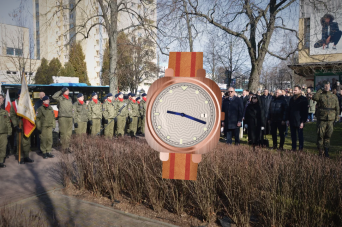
9:18
